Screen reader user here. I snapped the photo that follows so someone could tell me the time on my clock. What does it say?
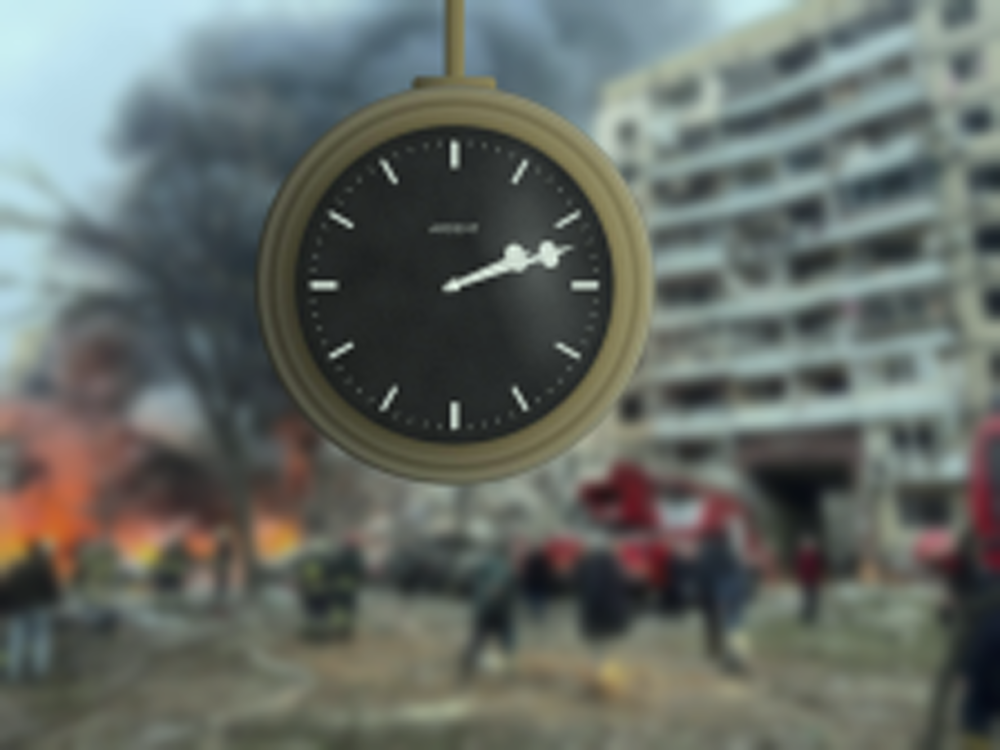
2:12
